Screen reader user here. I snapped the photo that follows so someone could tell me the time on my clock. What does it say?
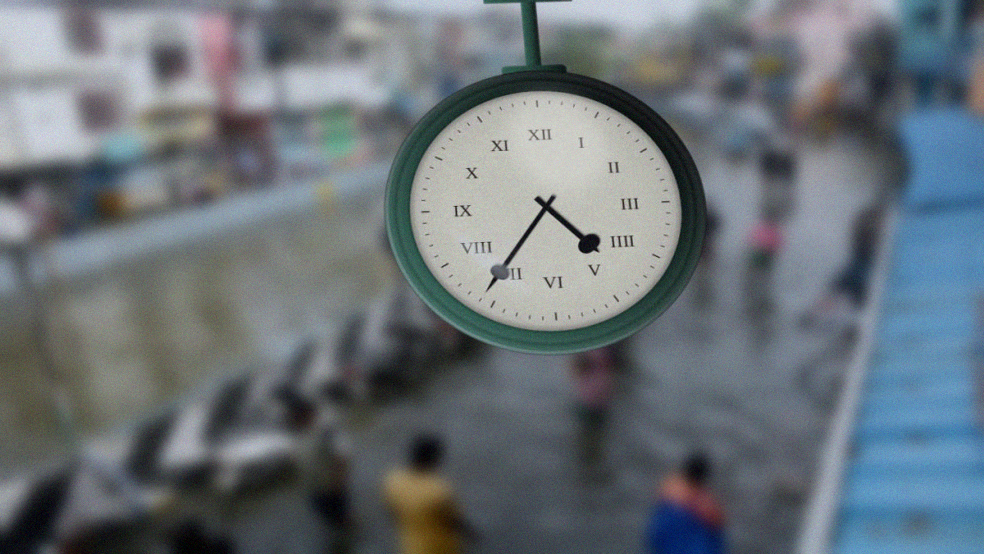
4:36
